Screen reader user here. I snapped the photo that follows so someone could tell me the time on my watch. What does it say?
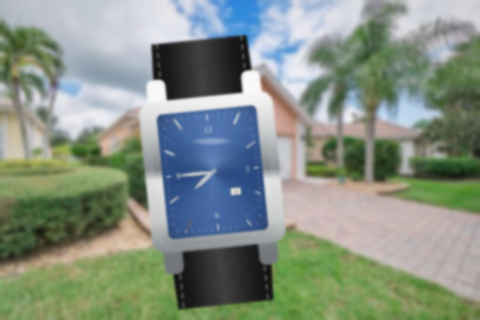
7:45
